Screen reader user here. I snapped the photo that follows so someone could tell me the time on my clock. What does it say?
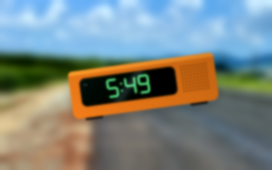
5:49
